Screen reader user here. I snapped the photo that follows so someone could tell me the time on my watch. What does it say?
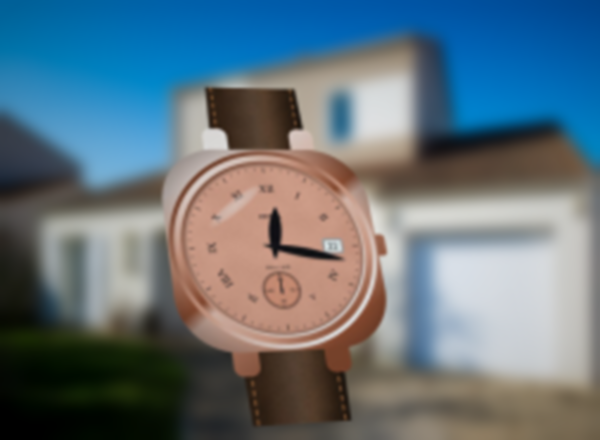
12:17
